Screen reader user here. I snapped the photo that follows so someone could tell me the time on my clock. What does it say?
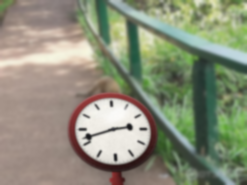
2:42
